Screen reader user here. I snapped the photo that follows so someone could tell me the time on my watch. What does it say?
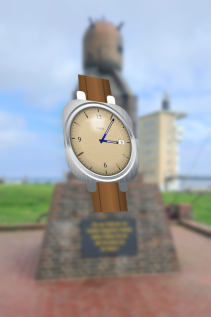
3:06
